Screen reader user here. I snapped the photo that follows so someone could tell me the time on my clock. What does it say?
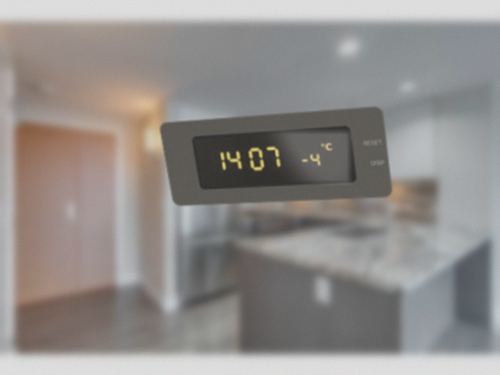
14:07
